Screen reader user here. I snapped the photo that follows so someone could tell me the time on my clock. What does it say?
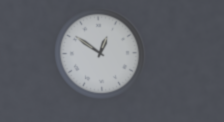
12:51
